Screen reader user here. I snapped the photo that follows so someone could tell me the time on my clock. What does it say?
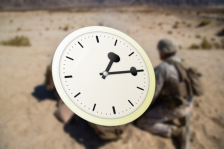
1:15
